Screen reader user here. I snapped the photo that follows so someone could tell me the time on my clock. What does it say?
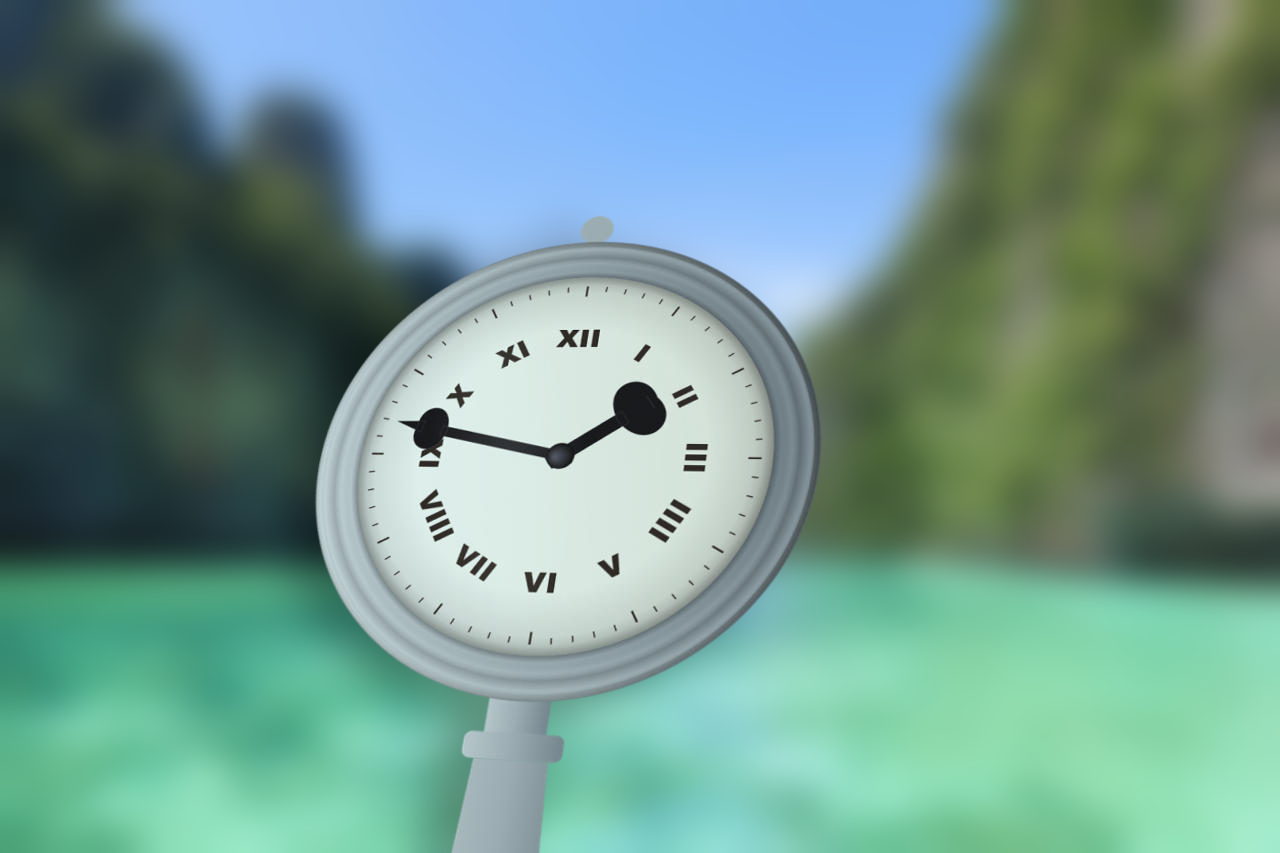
1:47
